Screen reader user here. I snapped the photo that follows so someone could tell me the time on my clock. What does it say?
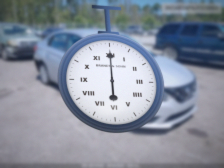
6:00
